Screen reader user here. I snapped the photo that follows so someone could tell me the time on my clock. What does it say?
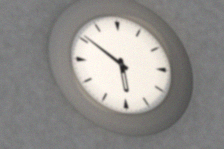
5:51
